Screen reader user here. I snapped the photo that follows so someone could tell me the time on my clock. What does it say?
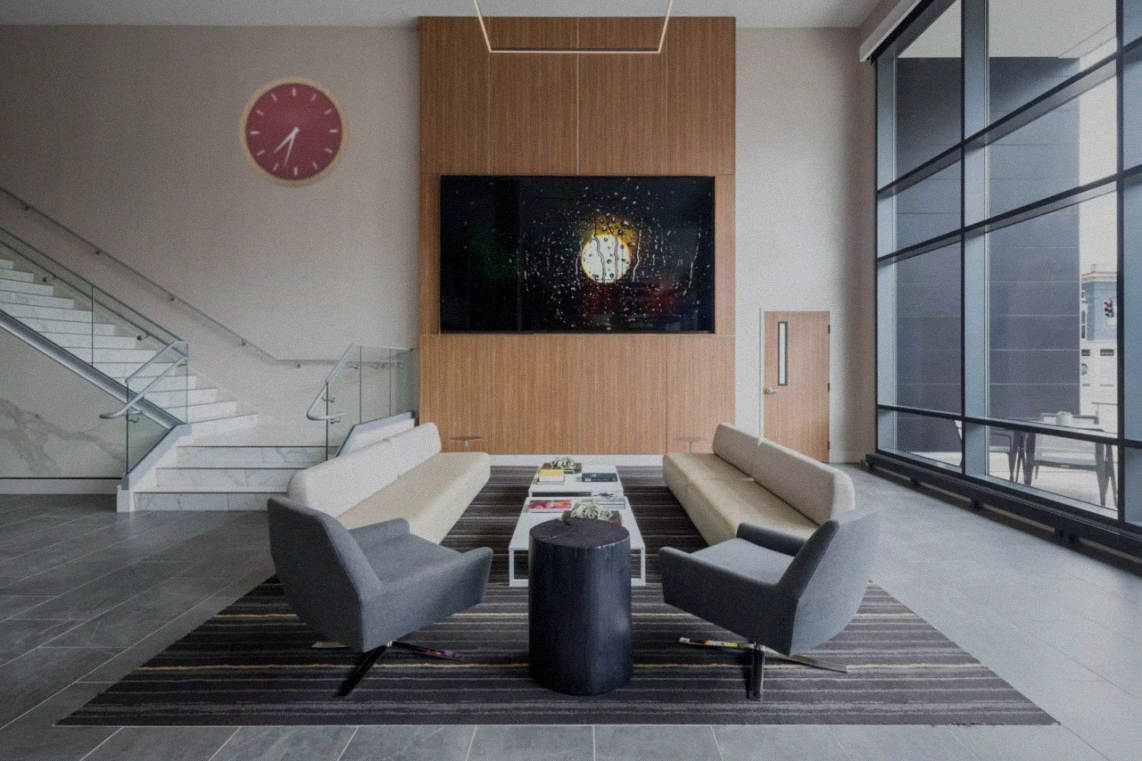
7:33
